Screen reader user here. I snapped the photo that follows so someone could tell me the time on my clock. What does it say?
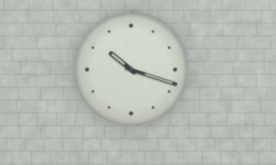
10:18
